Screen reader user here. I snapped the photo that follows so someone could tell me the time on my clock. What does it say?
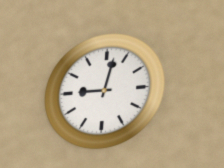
9:02
